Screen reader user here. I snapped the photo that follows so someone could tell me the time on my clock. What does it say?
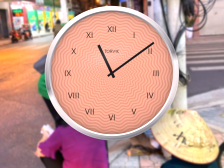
11:09
